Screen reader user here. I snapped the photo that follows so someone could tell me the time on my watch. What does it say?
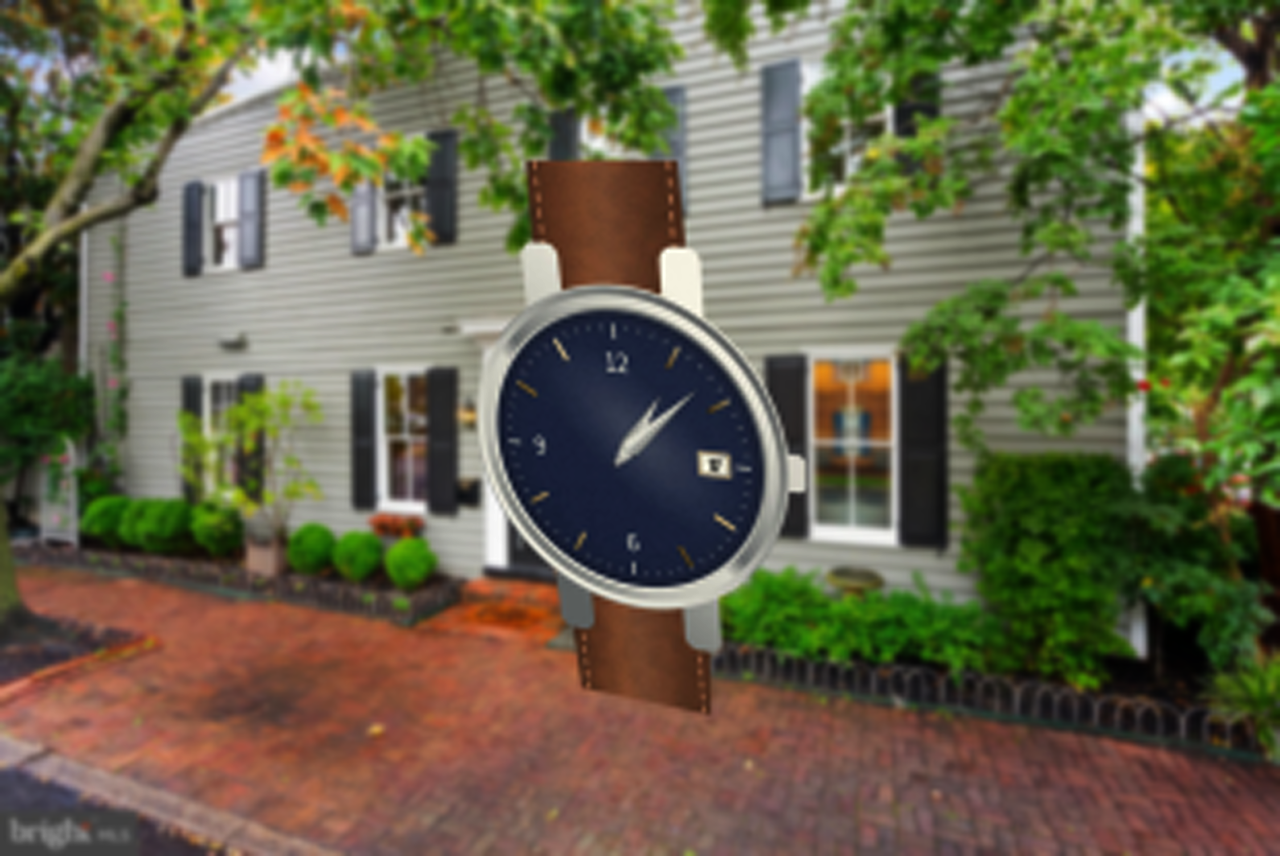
1:08
